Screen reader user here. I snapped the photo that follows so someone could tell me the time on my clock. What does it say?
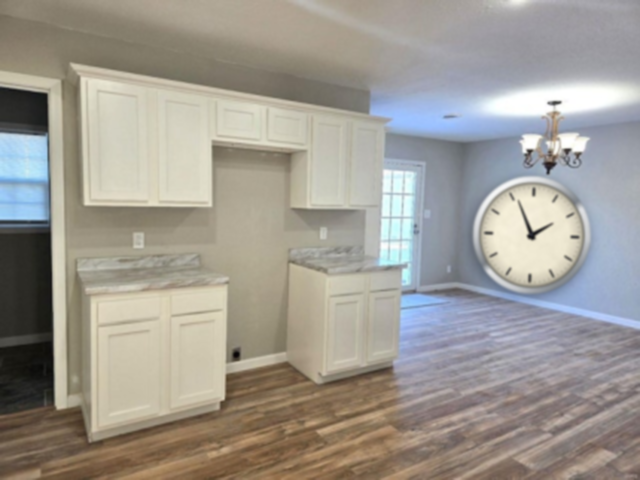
1:56
